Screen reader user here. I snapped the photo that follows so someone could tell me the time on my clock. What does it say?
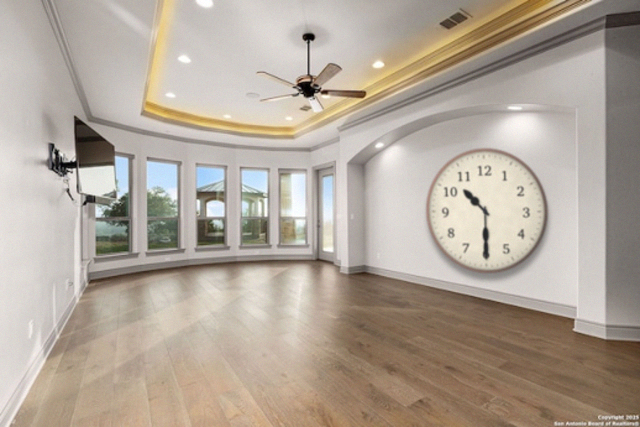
10:30
